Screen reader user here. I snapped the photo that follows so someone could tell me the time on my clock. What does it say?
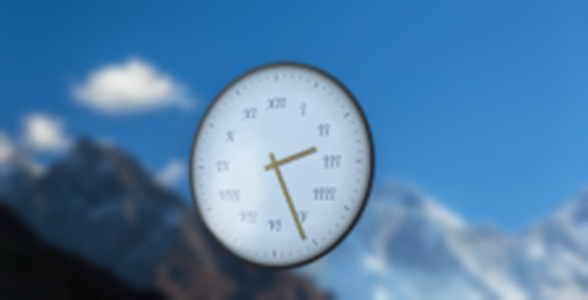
2:26
